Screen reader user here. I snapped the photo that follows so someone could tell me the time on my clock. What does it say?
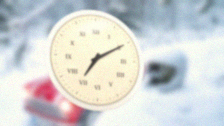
7:10
